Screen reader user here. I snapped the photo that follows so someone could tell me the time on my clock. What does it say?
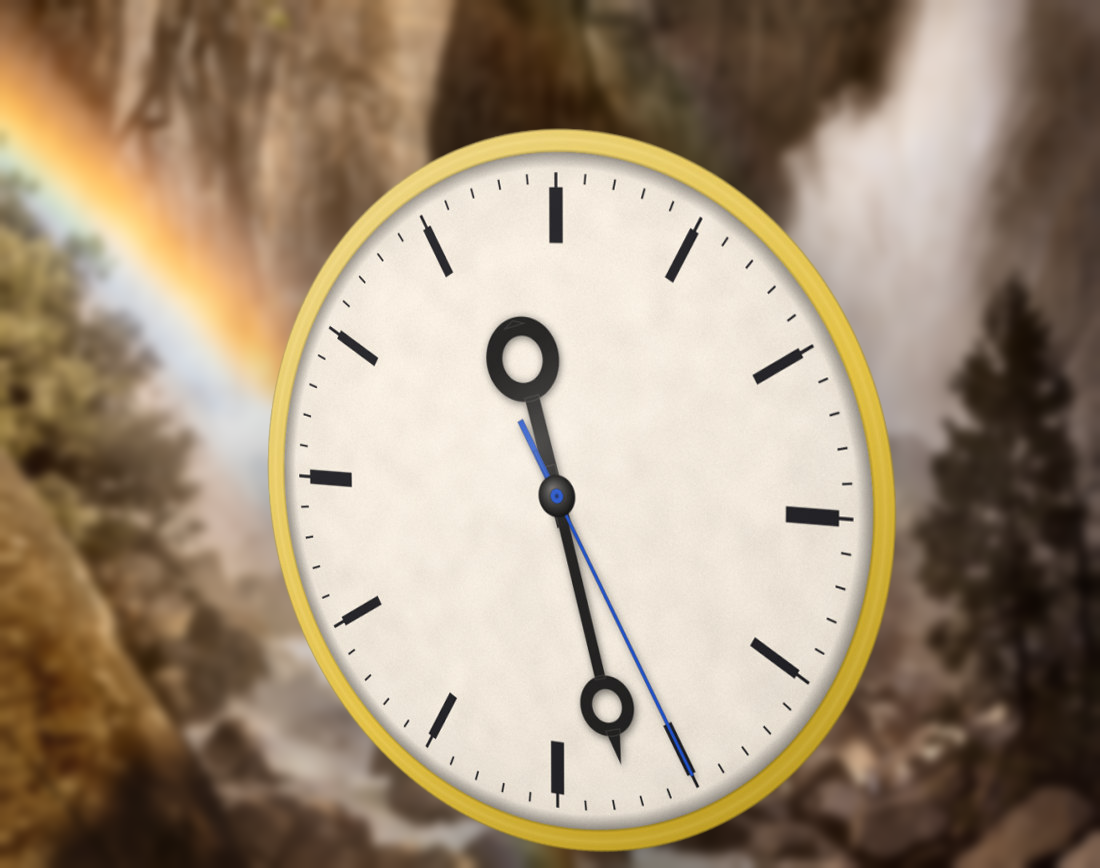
11:27:25
